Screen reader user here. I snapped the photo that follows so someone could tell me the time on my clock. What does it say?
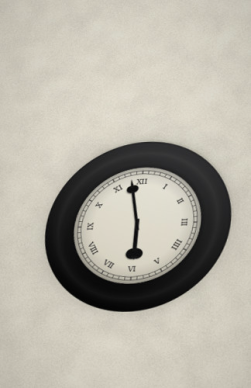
5:58
